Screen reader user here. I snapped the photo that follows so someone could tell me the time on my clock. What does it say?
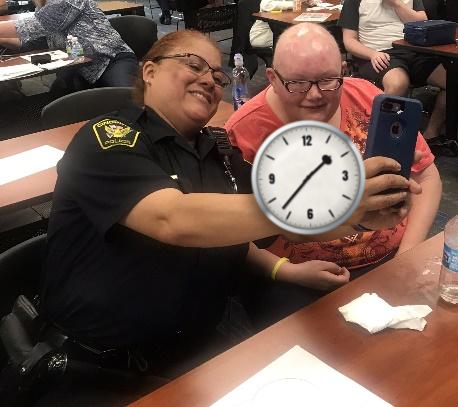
1:37
